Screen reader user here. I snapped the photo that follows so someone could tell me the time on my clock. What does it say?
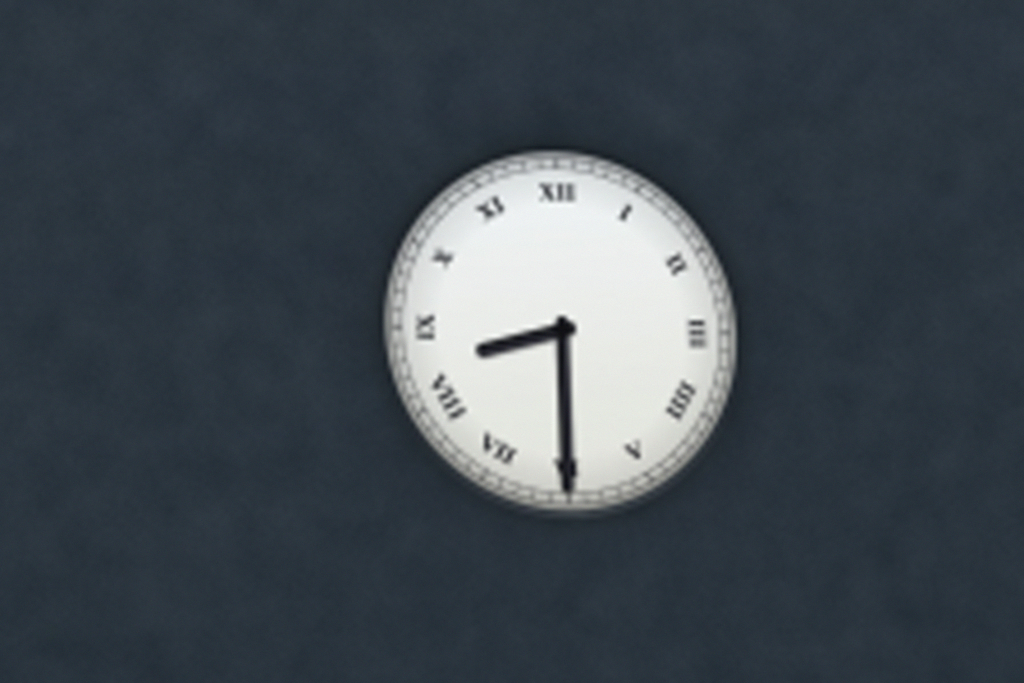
8:30
